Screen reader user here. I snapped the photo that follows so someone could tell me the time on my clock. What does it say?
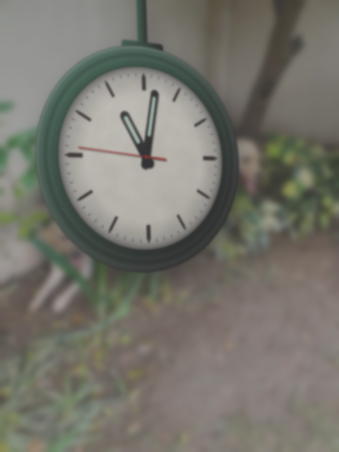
11:01:46
